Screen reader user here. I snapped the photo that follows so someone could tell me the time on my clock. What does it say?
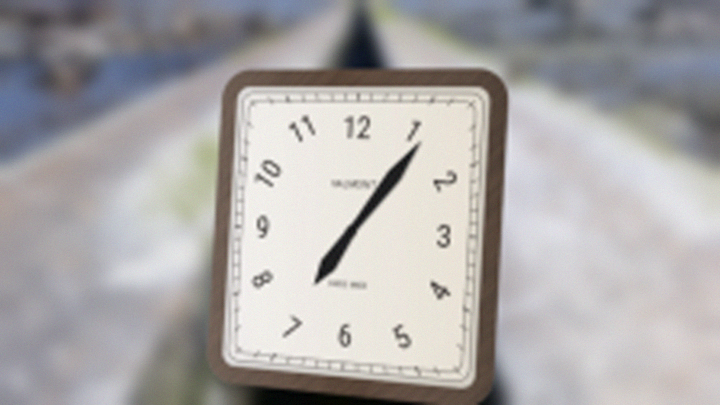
7:06
